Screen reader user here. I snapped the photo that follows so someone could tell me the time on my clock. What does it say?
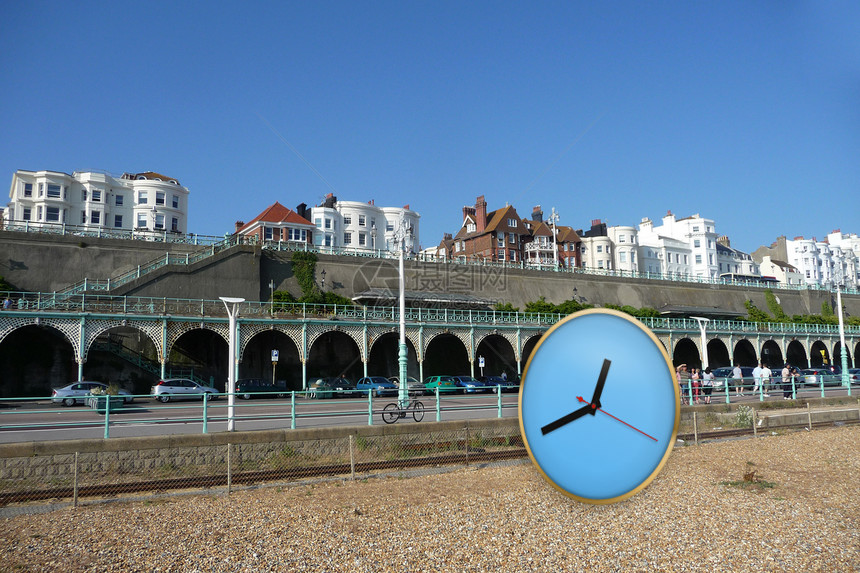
12:41:19
